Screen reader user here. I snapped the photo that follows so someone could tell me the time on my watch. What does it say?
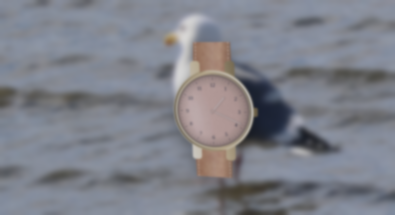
1:19
